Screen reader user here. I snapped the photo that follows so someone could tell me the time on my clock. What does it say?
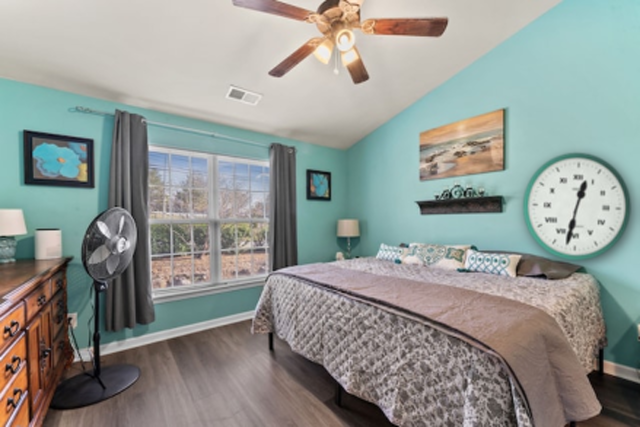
12:32
